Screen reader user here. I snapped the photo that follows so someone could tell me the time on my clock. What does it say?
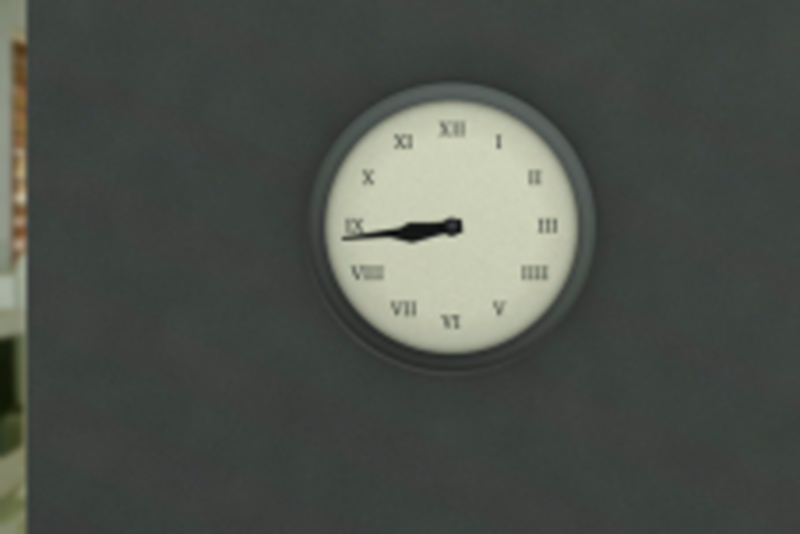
8:44
